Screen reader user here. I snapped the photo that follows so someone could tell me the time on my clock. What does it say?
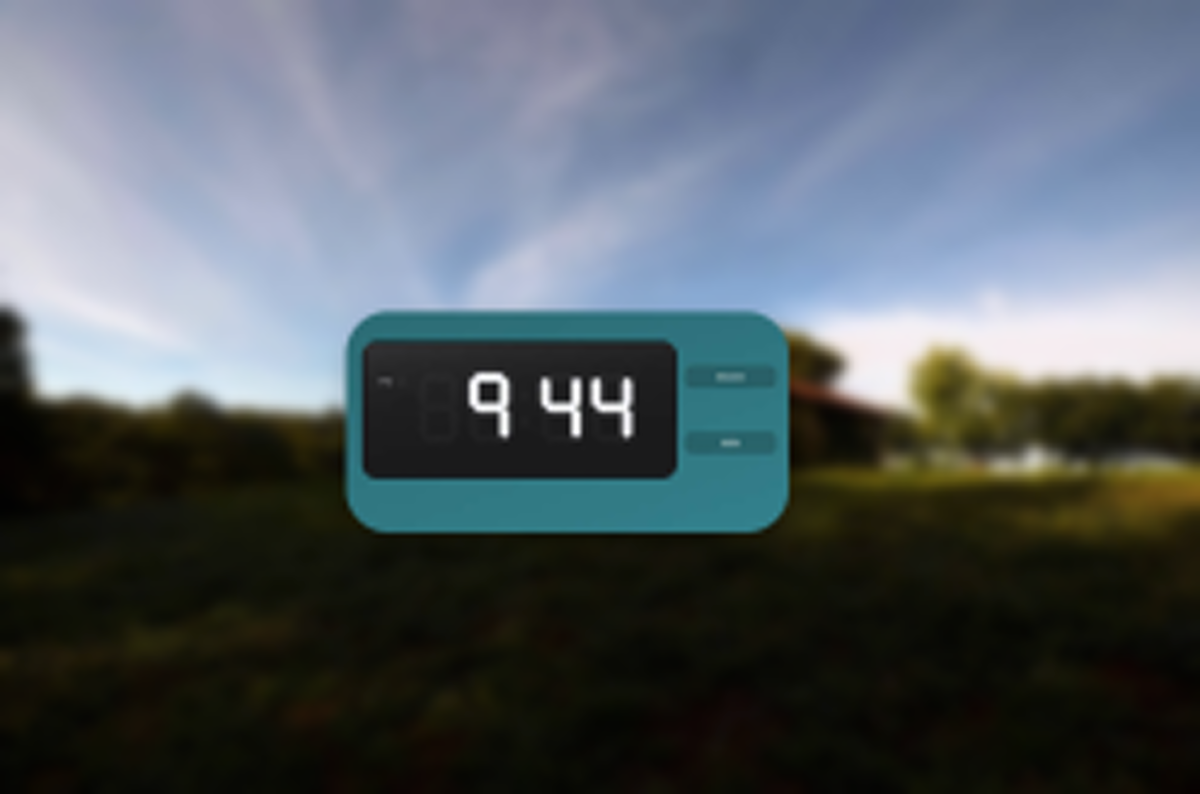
9:44
